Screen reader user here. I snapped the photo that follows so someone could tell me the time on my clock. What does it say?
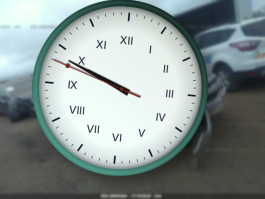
9:48:48
